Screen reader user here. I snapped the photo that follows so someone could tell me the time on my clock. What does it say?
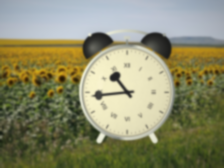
10:44
